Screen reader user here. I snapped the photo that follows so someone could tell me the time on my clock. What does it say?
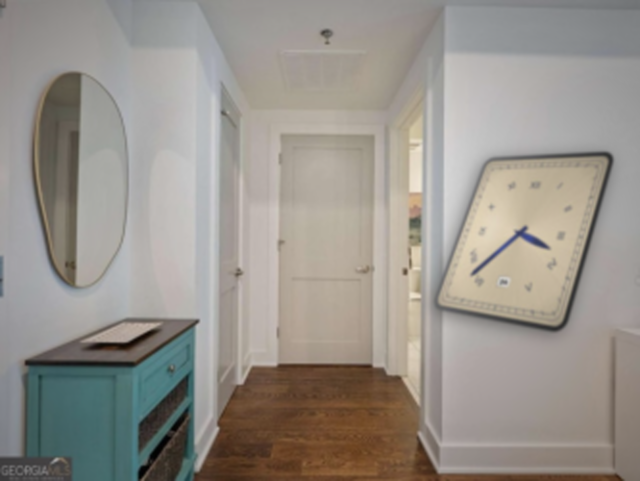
3:37
